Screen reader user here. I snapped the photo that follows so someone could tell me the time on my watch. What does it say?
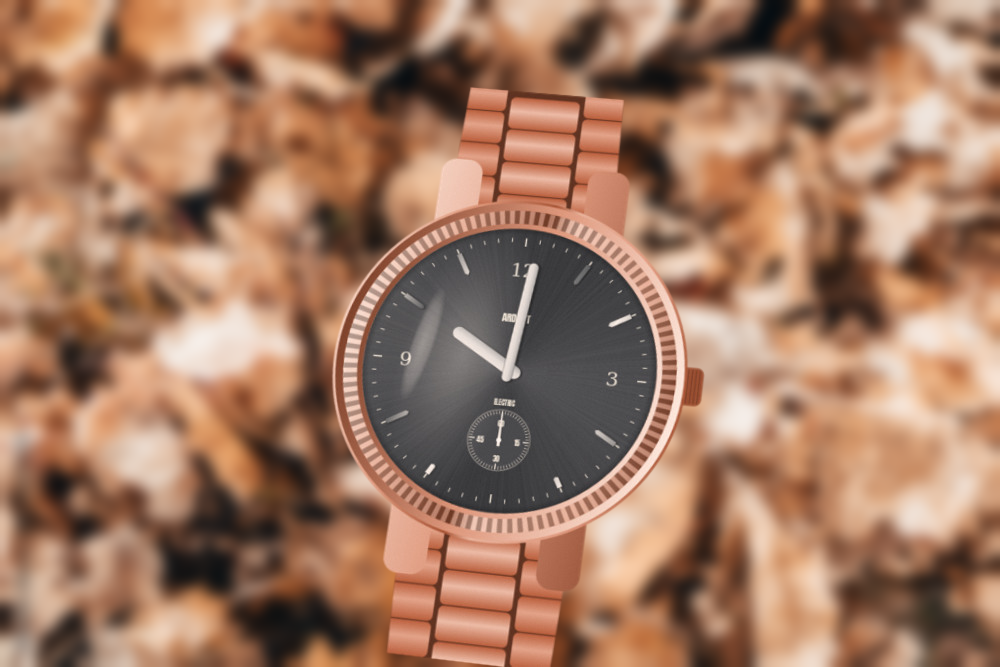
10:01
